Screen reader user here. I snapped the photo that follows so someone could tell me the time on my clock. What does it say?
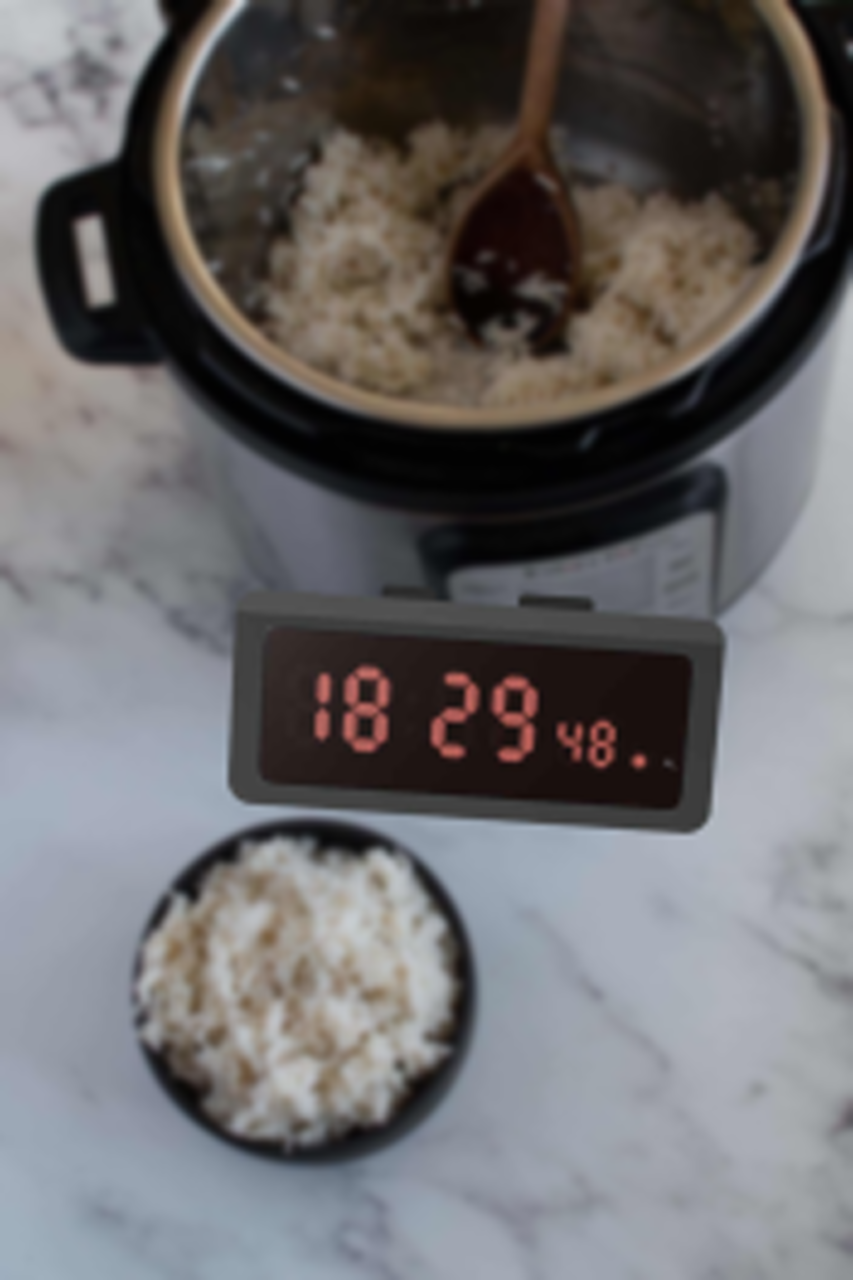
18:29:48
